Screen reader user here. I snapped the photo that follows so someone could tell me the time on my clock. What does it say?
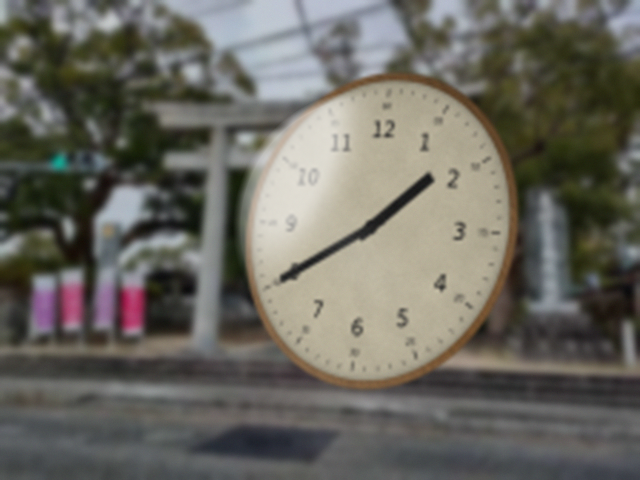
1:40
